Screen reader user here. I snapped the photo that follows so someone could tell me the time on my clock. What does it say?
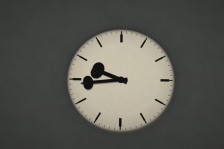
9:44
